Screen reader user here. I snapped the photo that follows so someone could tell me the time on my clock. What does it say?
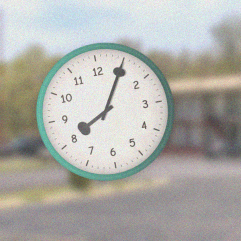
8:05
